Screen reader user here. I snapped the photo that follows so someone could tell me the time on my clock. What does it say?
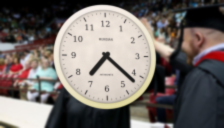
7:22
